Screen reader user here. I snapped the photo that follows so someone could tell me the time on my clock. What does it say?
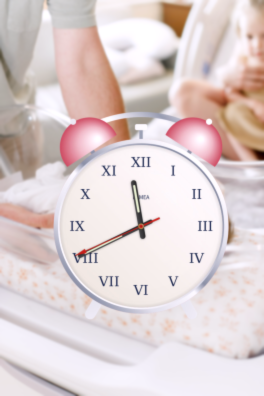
11:40:41
